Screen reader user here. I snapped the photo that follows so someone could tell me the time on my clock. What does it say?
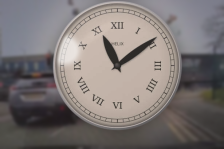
11:09
